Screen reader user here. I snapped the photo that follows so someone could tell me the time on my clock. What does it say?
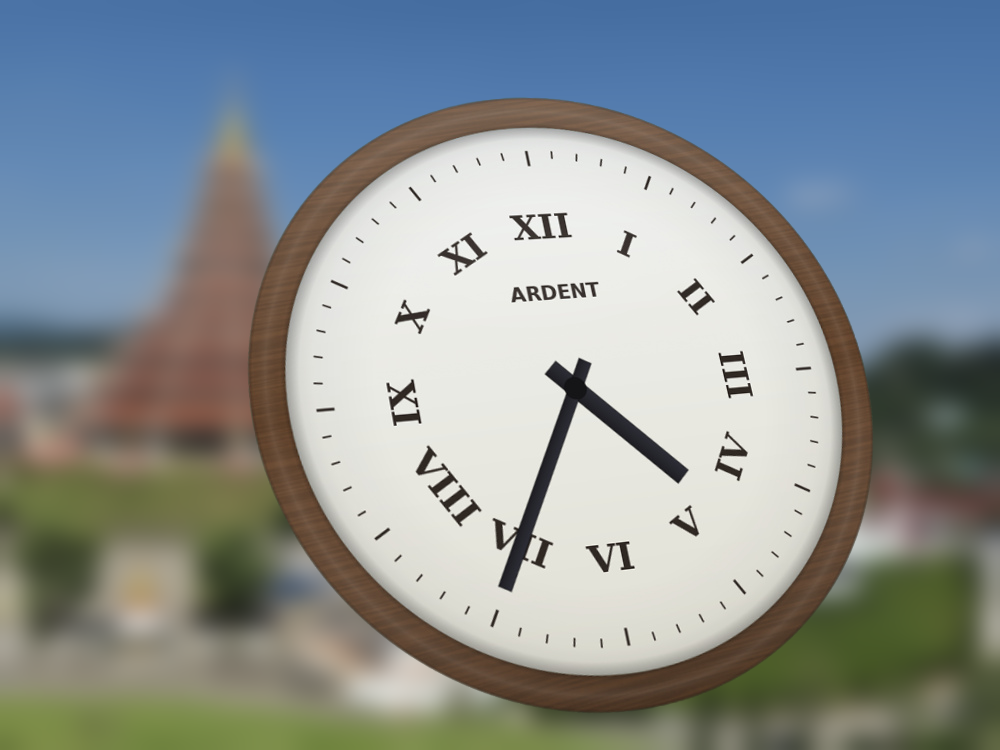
4:35
